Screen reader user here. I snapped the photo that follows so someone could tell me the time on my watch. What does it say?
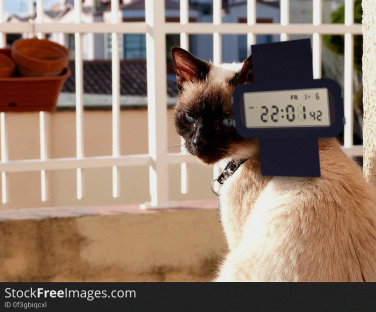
22:01:42
